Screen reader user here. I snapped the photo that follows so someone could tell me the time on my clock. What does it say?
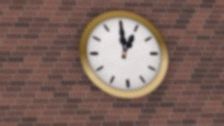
1:00
